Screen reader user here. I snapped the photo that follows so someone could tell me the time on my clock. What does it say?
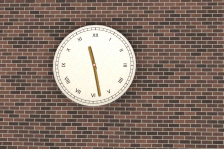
11:28
